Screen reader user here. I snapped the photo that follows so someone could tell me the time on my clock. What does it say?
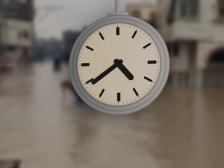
4:39
